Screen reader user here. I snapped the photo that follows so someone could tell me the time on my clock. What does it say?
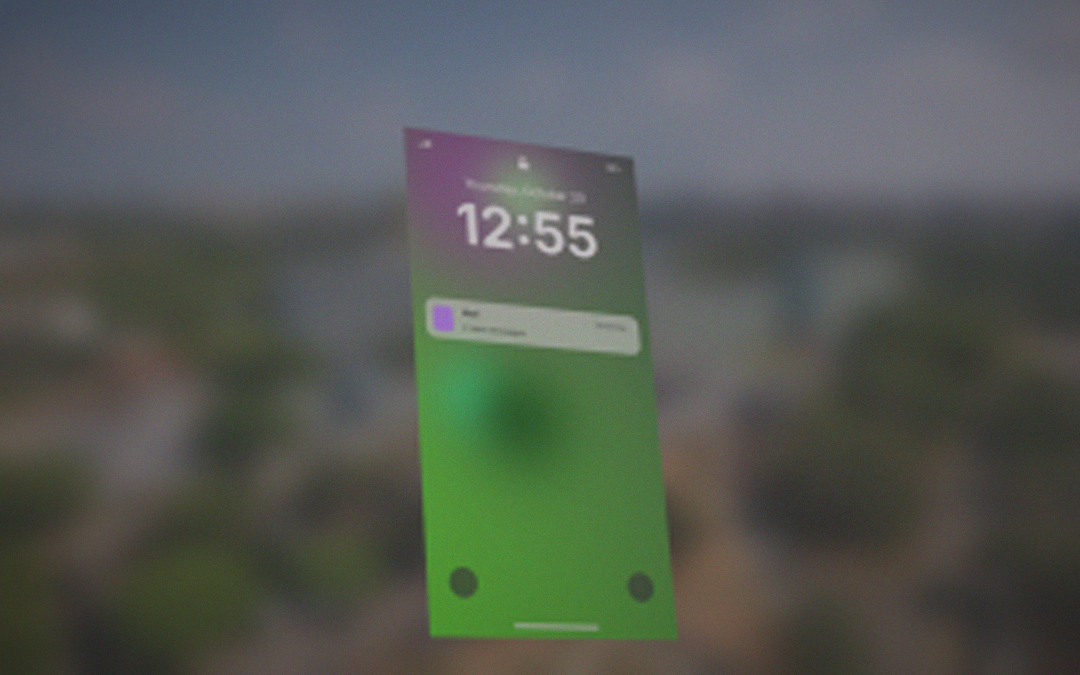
12:55
